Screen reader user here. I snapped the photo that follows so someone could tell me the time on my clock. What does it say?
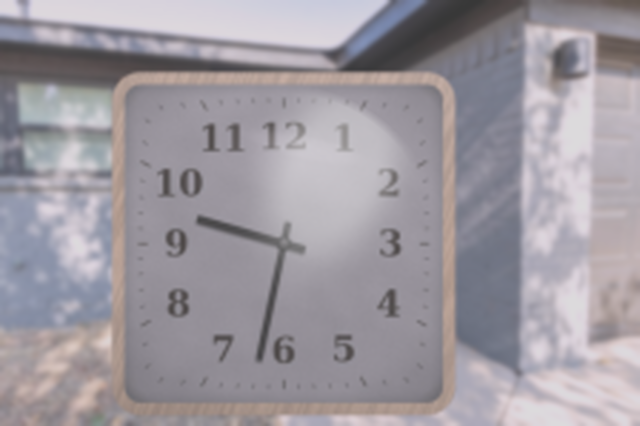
9:32
